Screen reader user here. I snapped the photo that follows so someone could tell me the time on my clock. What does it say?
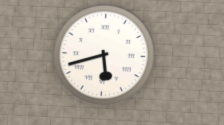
5:42
